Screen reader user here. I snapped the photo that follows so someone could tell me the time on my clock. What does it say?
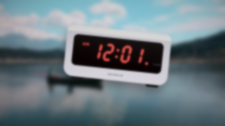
12:01
